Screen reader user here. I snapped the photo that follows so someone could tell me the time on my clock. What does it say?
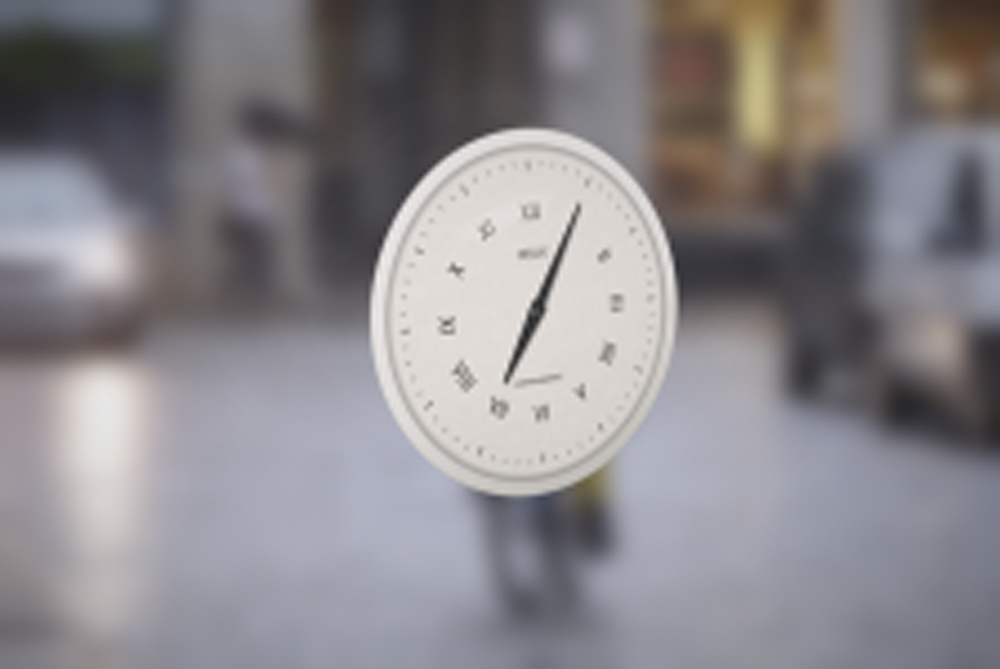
7:05
